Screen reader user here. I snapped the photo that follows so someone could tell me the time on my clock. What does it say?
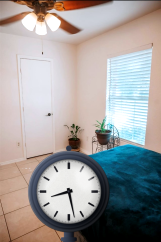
8:28
